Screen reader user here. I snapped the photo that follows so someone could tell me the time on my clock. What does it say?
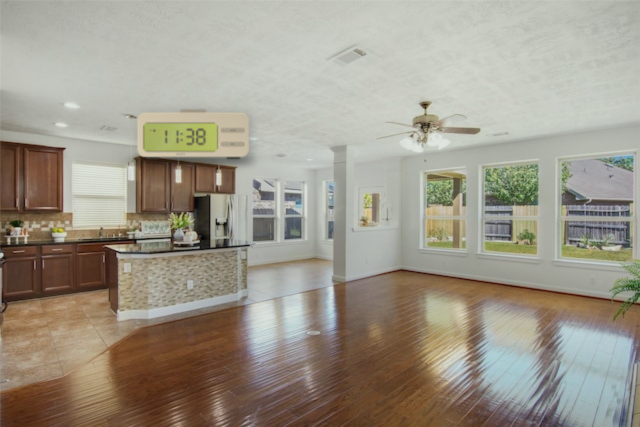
11:38
